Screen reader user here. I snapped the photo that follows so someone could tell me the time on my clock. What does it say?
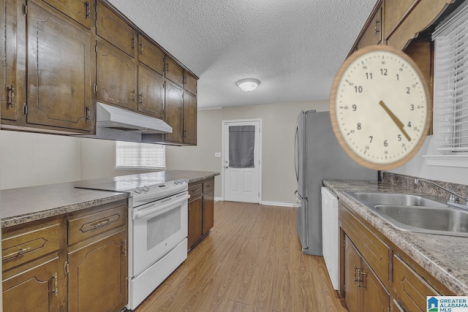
4:23
